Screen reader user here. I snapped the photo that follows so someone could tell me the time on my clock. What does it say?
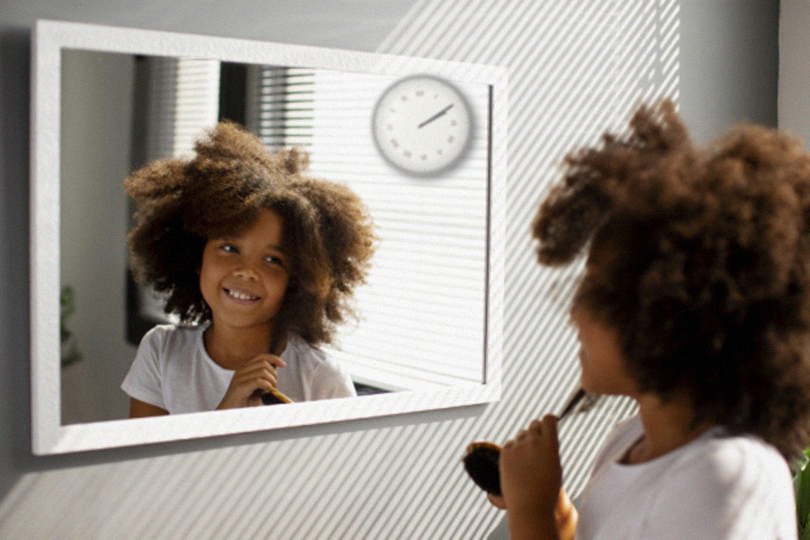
2:10
